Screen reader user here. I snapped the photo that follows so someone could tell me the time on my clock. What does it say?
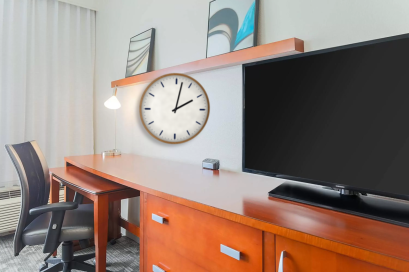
2:02
